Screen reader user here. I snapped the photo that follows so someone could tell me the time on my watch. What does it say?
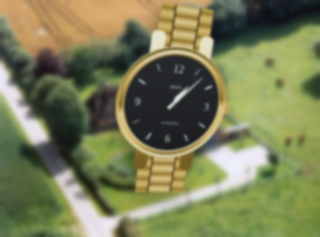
1:07
